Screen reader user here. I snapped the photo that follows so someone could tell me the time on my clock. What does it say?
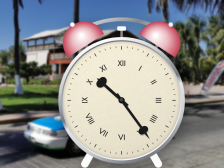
10:24
